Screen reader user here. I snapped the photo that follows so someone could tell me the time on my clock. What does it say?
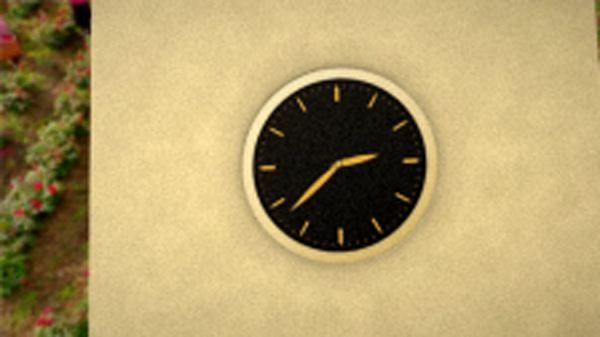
2:38
